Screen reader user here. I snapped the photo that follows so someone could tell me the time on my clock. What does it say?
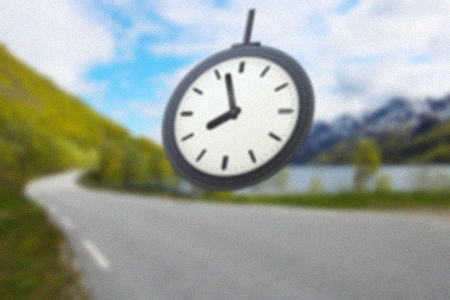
7:57
